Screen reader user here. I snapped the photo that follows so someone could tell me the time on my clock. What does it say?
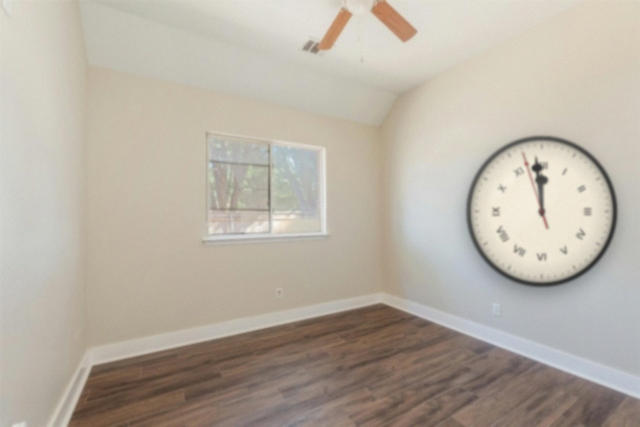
11:58:57
